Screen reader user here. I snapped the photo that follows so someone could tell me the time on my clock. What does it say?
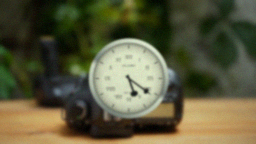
5:21
